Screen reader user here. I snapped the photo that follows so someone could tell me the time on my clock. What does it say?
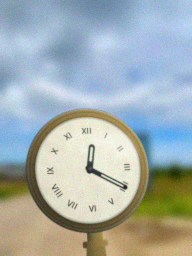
12:20
